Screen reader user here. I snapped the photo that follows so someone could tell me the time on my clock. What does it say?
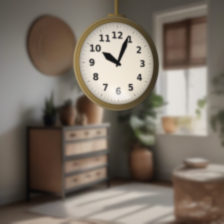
10:04
